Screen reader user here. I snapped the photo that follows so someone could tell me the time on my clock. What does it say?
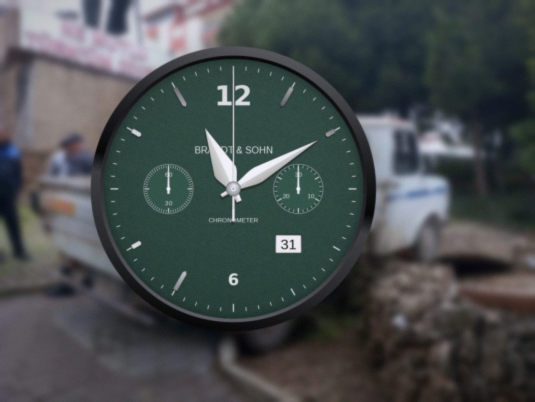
11:10
